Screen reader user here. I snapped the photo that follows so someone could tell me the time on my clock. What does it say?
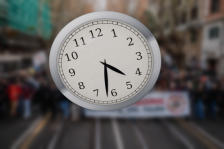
4:32
